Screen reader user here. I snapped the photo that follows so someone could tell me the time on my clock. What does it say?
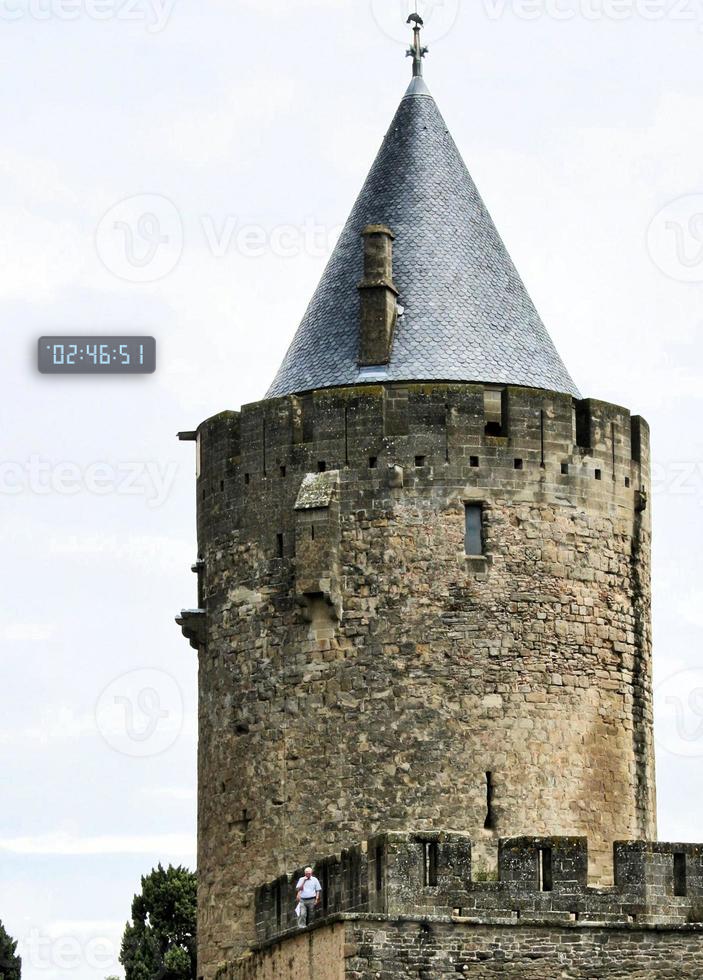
2:46:51
